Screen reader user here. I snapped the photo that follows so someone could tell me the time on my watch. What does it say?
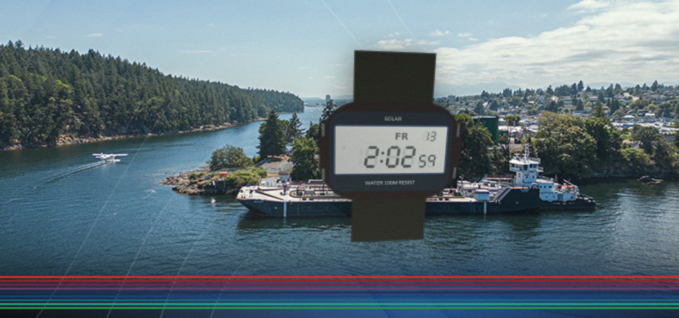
2:02:59
